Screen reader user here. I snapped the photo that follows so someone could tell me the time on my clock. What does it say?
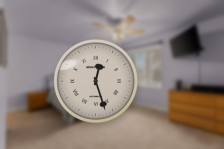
12:27
